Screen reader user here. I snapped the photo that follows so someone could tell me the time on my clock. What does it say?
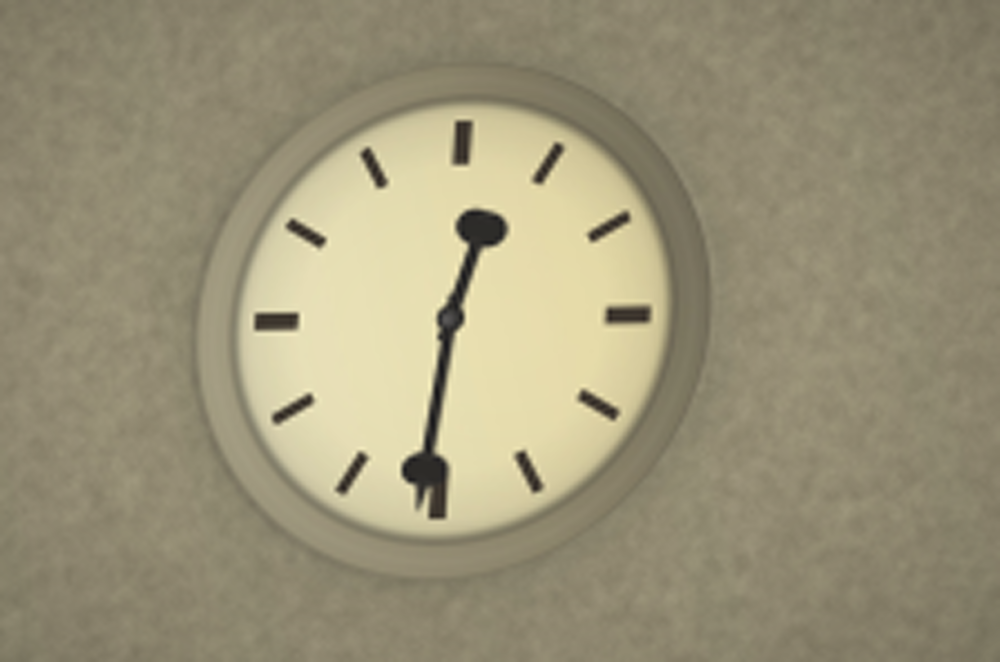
12:31
